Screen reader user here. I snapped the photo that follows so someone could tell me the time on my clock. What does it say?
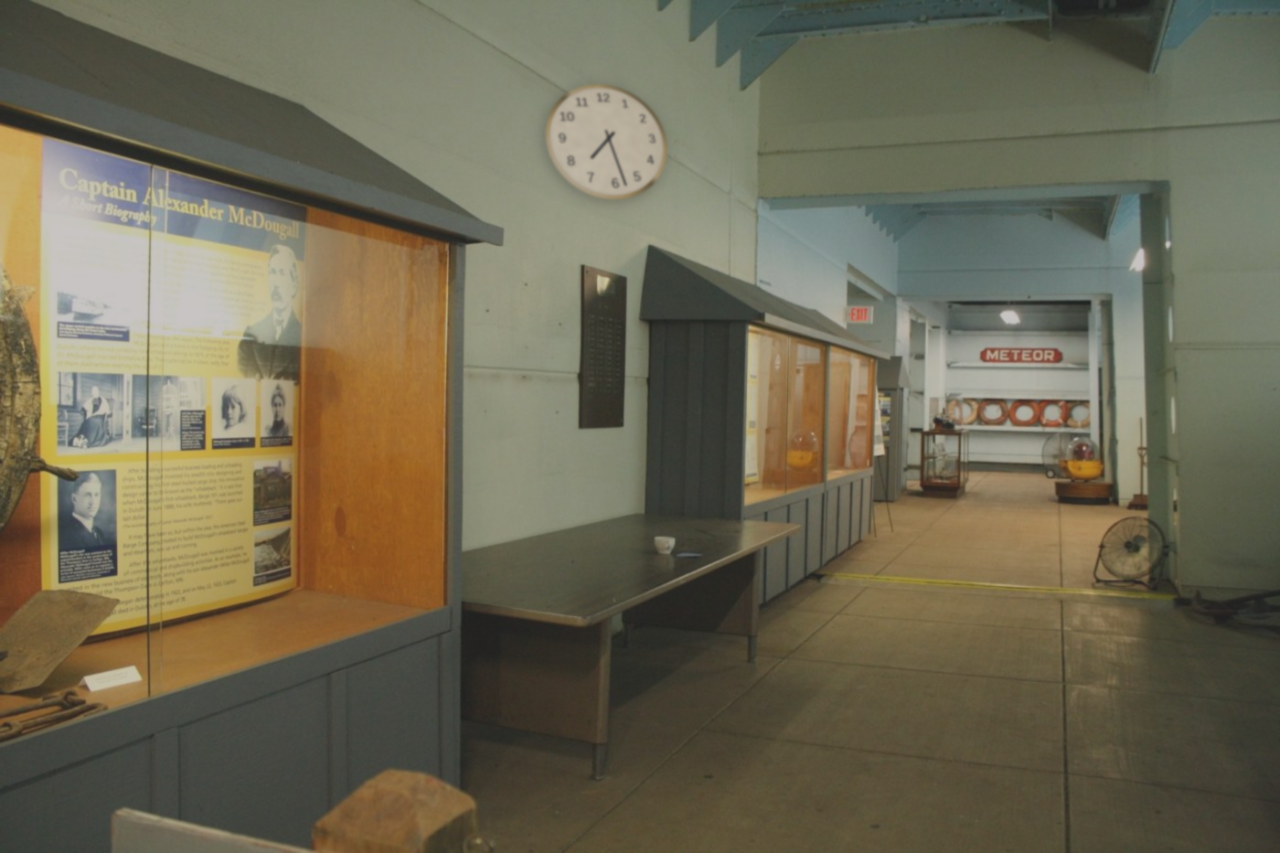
7:28
